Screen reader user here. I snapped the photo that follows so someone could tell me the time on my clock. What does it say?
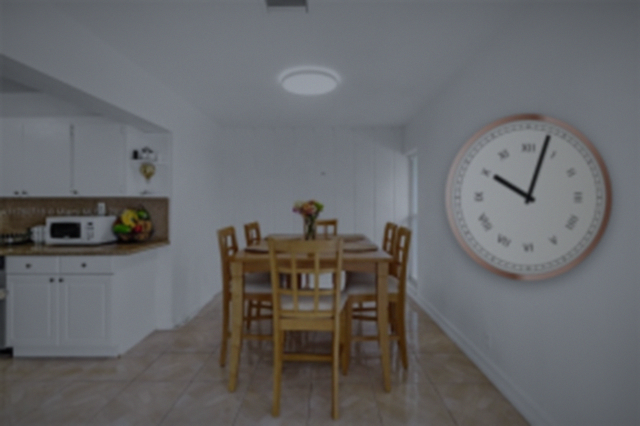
10:03
